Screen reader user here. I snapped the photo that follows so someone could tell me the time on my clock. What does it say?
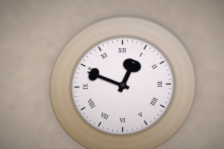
12:49
